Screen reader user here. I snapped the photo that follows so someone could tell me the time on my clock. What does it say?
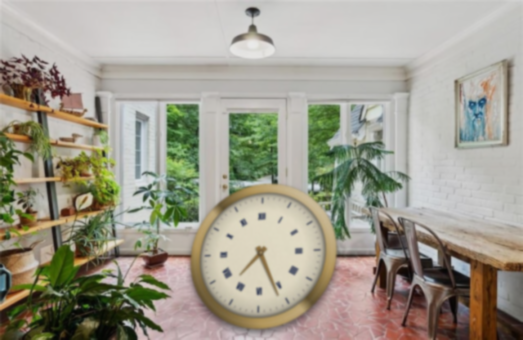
7:26
